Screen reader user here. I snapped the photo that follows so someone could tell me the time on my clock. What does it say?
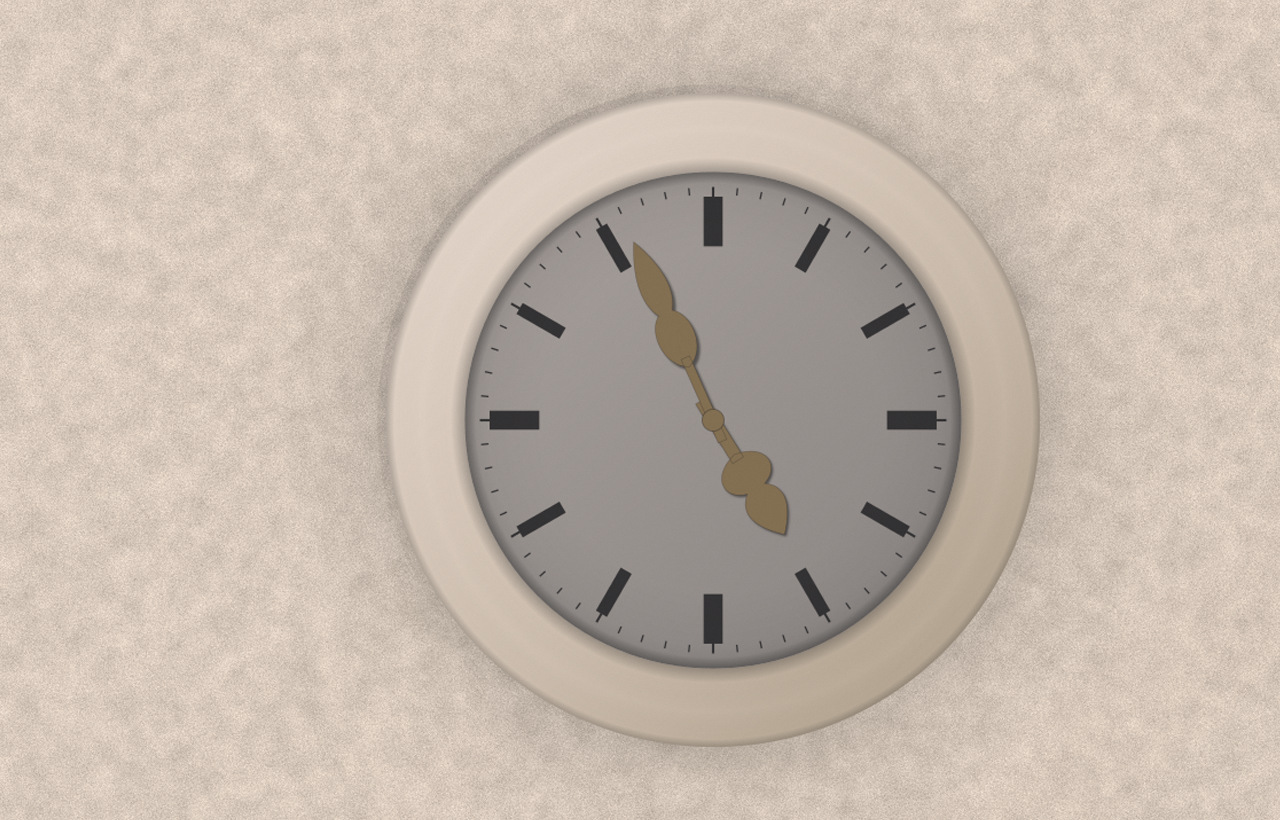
4:56
